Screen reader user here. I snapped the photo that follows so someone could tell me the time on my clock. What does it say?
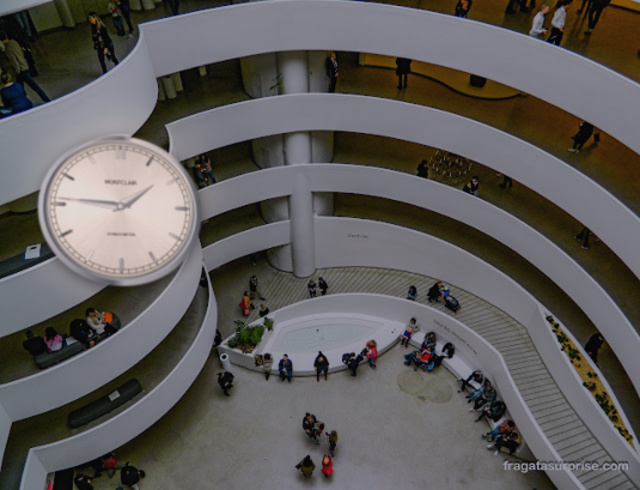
1:46
